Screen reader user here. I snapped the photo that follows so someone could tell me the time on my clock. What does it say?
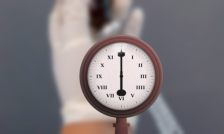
6:00
